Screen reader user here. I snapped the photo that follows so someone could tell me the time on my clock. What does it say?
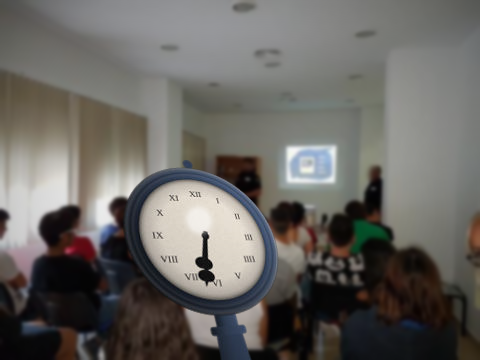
6:32
